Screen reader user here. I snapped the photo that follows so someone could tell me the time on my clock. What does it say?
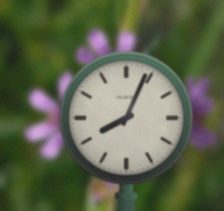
8:04
